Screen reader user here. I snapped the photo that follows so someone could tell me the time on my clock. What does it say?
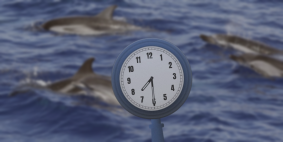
7:30
